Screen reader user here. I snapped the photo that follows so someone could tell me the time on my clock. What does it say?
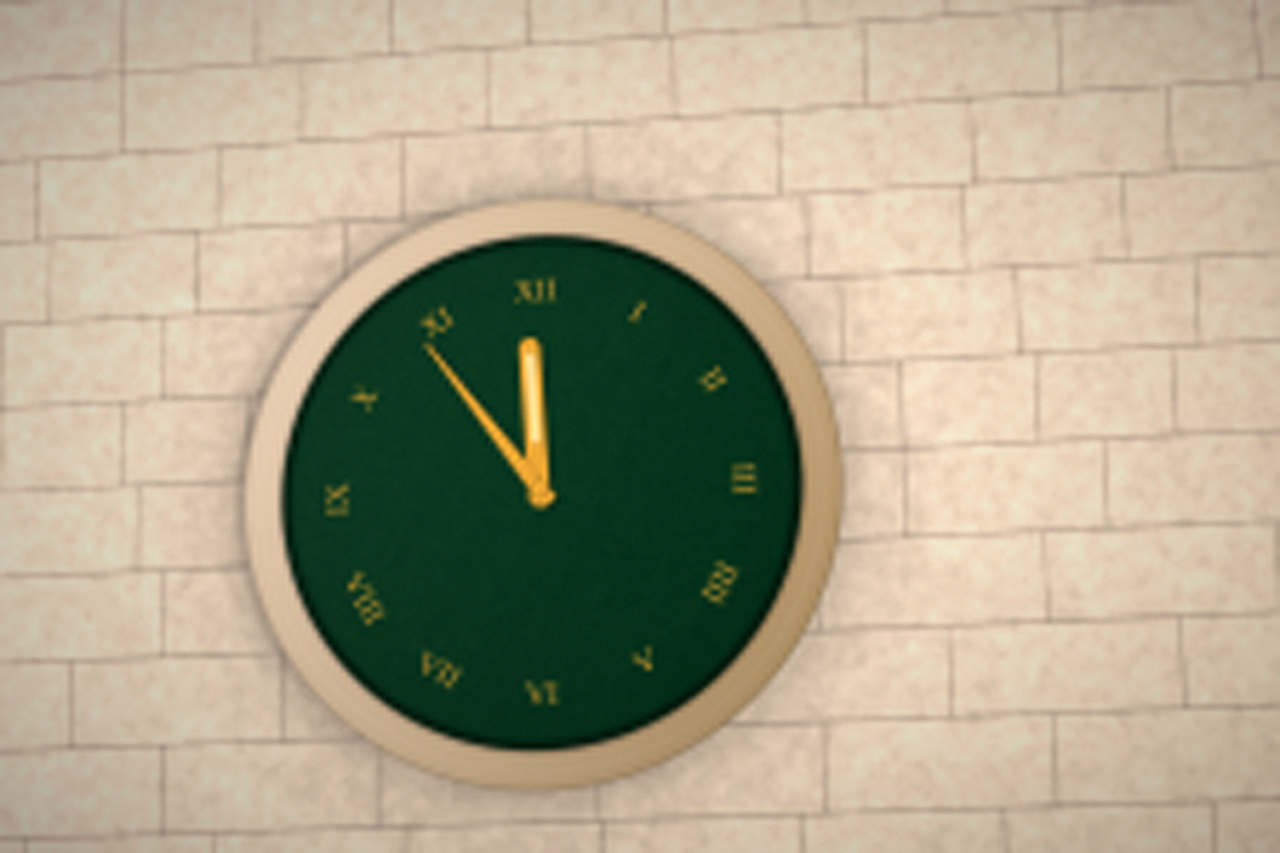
11:54
